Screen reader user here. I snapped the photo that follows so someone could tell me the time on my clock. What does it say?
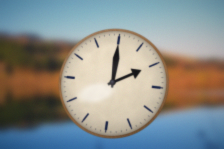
2:00
